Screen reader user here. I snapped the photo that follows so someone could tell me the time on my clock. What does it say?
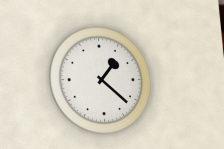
1:22
